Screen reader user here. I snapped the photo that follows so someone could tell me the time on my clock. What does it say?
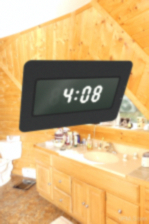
4:08
